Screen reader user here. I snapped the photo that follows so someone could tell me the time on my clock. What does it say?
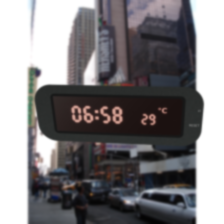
6:58
